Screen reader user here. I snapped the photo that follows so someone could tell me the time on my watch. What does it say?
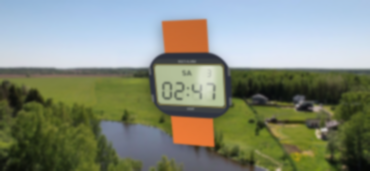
2:47
